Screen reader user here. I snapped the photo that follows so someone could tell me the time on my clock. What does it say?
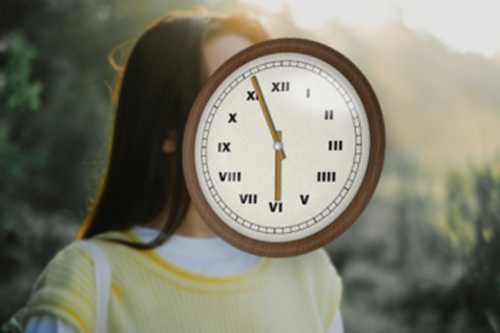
5:56
